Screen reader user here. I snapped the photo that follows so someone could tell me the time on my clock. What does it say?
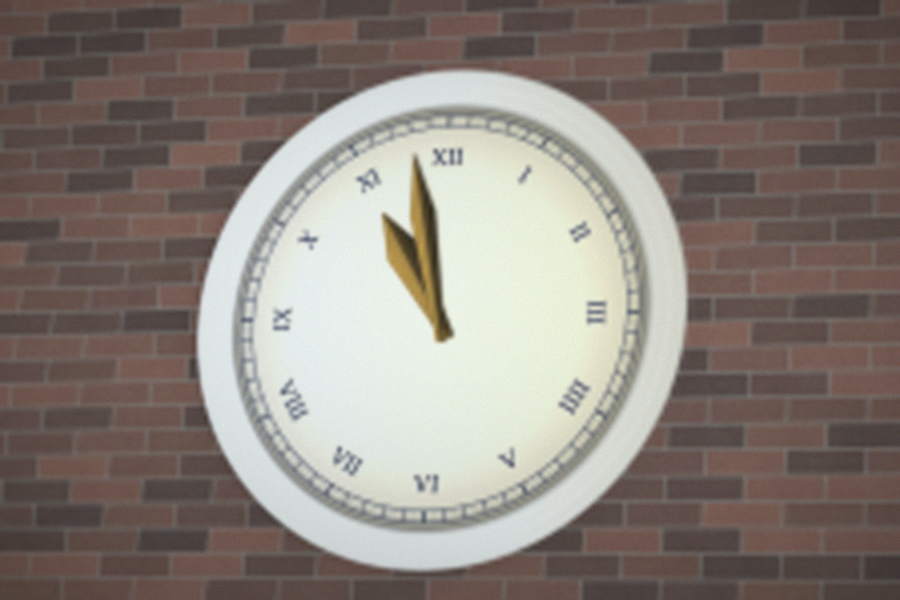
10:58
